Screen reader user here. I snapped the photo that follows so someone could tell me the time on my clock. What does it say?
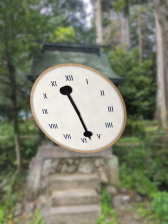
11:28
